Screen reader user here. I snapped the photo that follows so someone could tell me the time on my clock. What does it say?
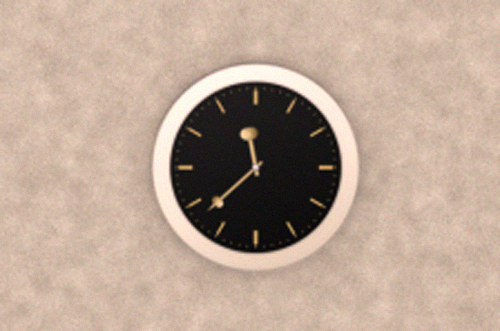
11:38
